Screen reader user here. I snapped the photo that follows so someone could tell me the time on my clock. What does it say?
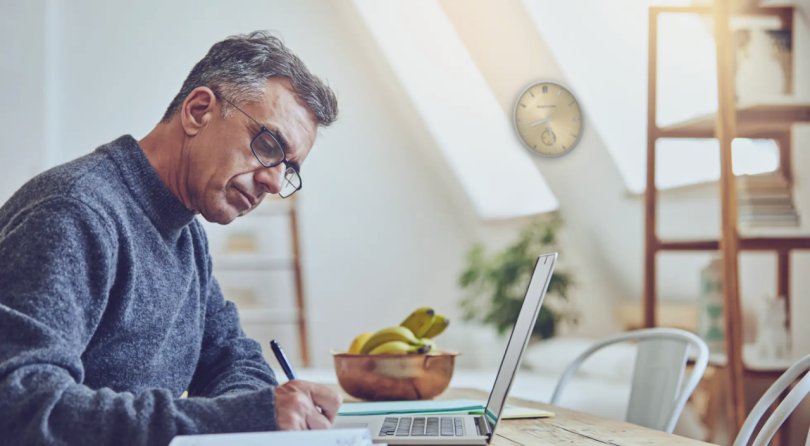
8:28
